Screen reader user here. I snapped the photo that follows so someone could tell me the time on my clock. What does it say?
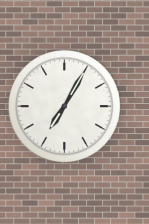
7:05
